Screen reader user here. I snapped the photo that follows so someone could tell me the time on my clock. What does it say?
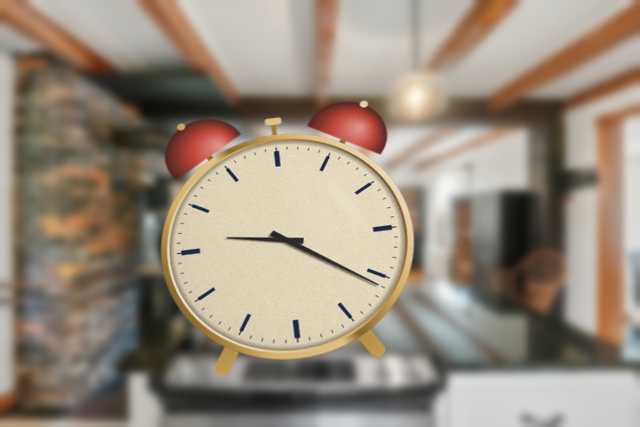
9:21
